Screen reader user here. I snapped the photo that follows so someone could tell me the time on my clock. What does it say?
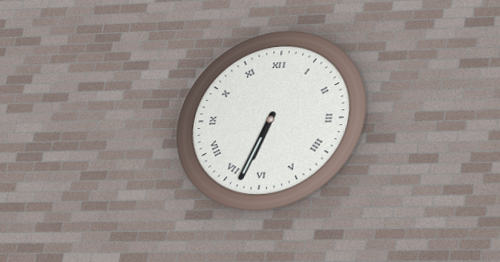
6:33
